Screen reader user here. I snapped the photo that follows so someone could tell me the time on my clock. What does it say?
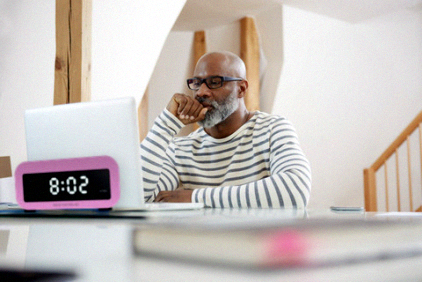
8:02
